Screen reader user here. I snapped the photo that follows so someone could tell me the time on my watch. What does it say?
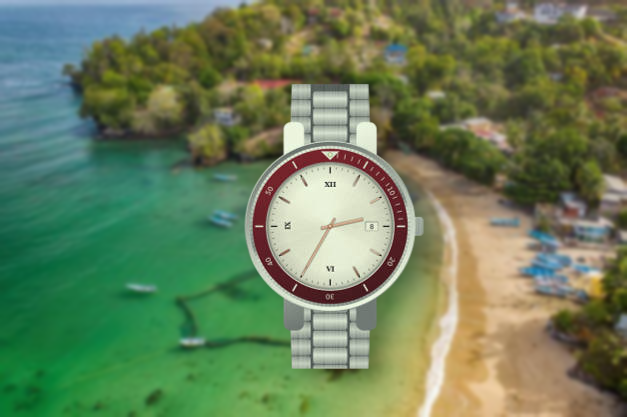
2:35
